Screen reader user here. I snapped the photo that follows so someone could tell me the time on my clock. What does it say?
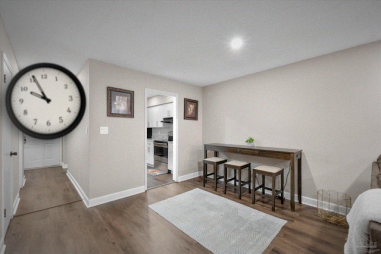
9:56
